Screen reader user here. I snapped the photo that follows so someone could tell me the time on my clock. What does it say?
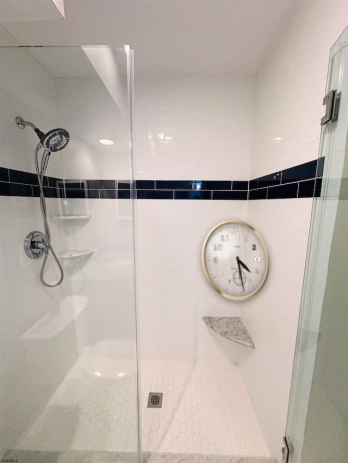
4:29
